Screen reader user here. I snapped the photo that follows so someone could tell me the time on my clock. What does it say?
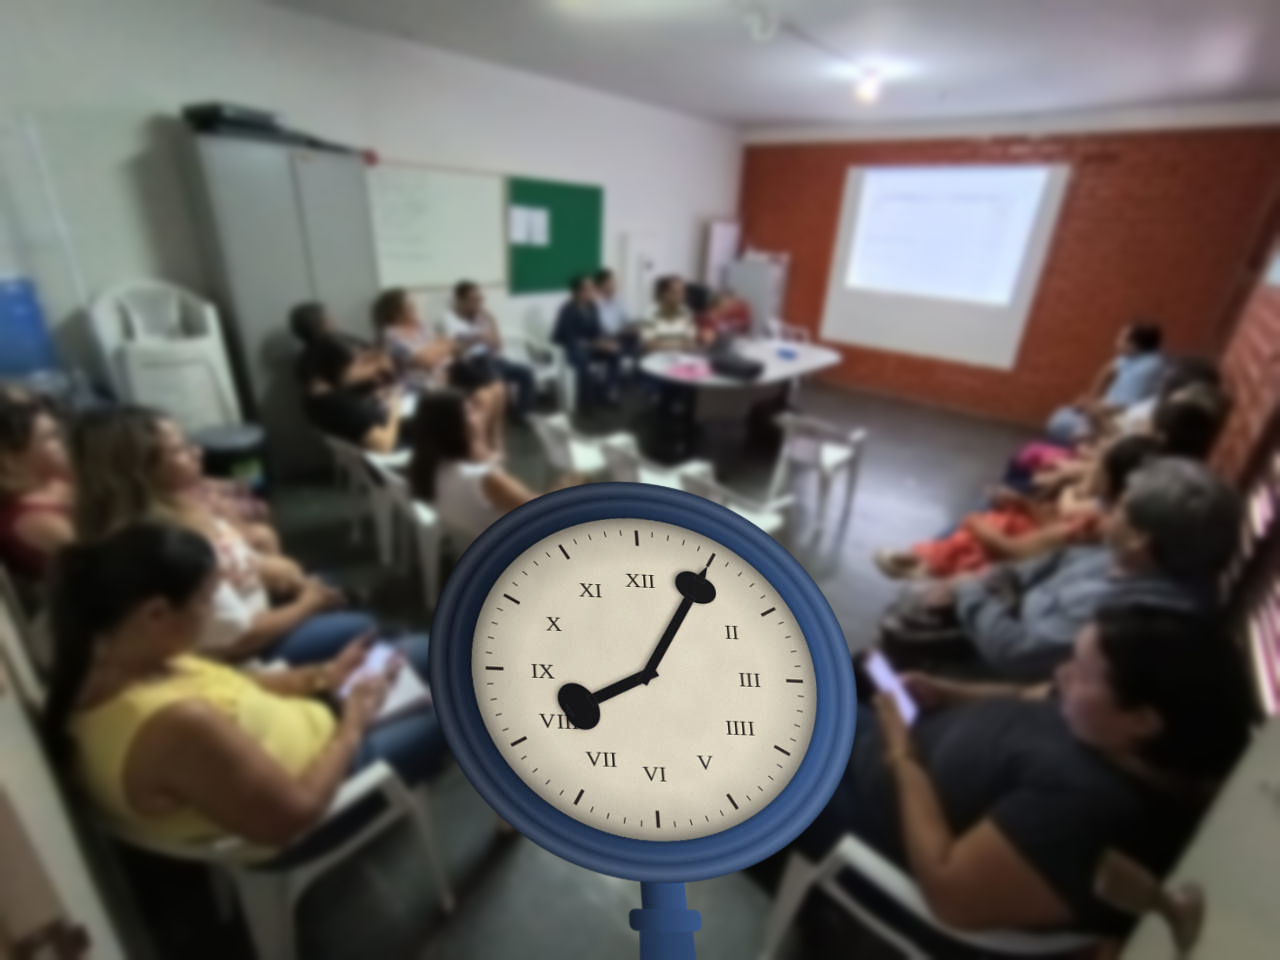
8:05
